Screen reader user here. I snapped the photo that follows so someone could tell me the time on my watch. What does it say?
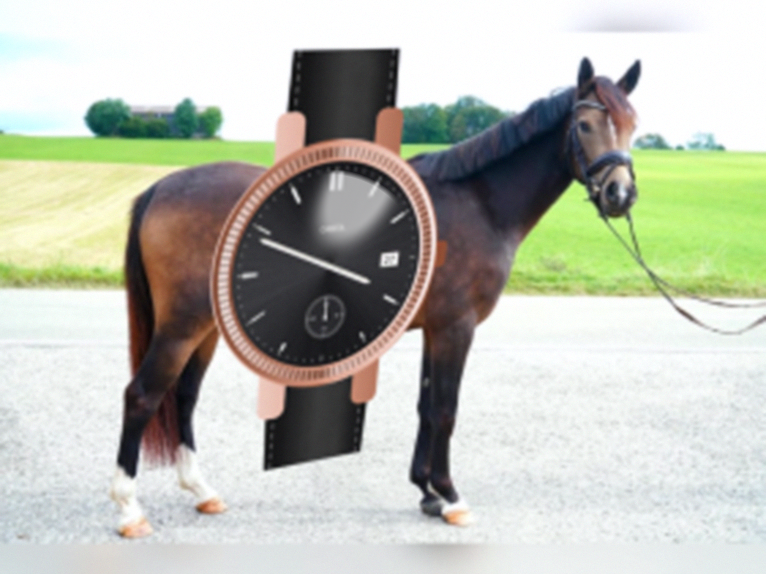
3:49
